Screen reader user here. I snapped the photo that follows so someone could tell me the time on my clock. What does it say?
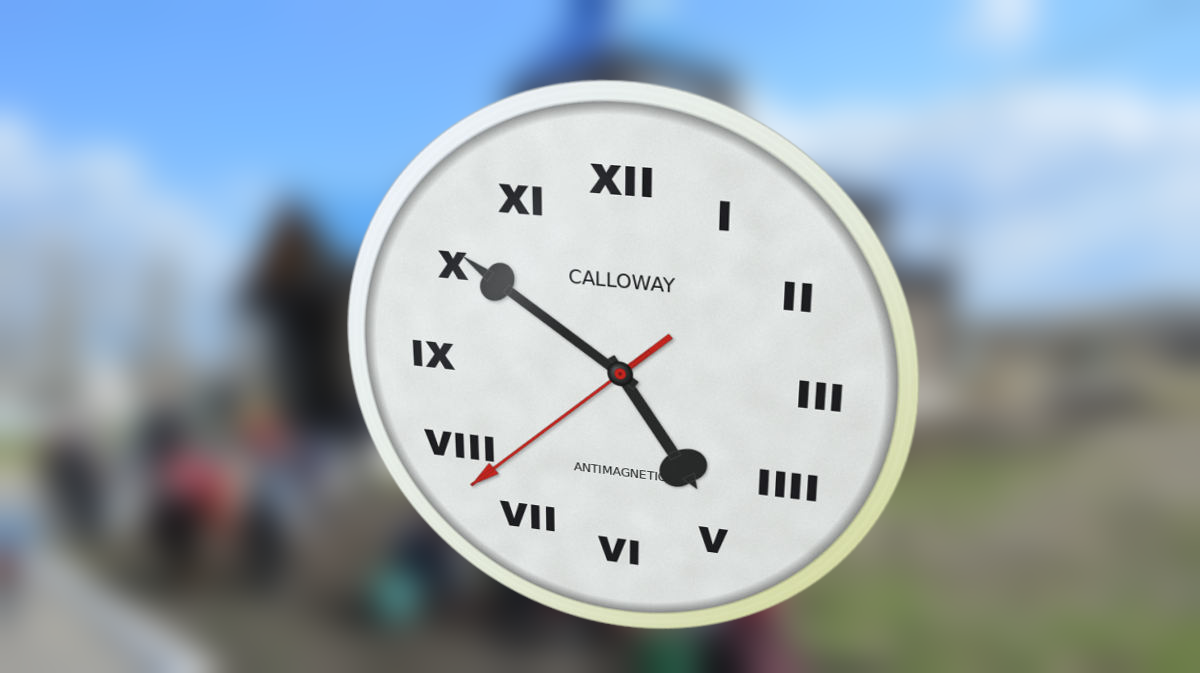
4:50:38
